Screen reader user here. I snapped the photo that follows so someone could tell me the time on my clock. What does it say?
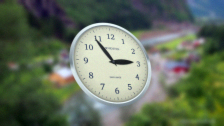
2:54
